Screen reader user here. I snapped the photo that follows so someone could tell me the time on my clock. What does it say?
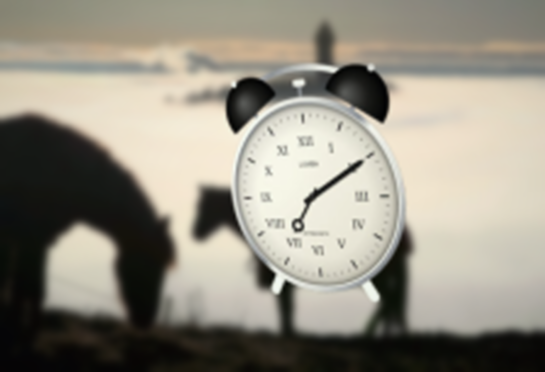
7:10
